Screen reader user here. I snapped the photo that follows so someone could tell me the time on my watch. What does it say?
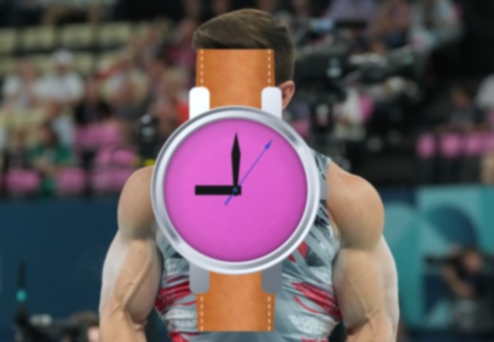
9:00:06
